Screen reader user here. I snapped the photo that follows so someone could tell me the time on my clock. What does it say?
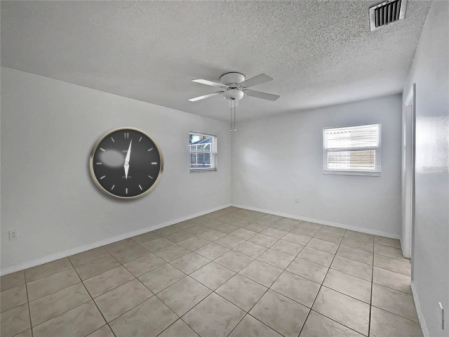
6:02
